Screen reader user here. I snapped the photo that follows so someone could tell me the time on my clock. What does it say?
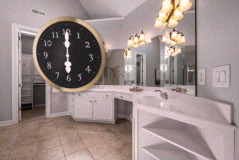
6:00
